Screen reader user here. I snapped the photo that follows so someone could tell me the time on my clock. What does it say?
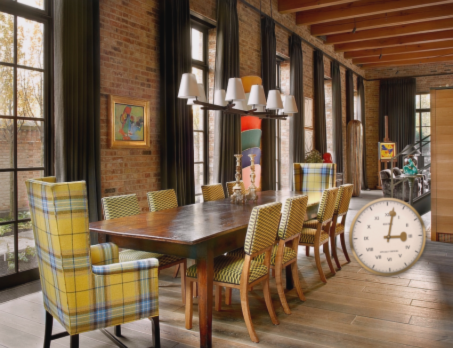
3:02
